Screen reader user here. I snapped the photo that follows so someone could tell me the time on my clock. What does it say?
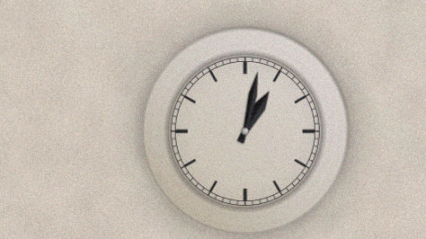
1:02
